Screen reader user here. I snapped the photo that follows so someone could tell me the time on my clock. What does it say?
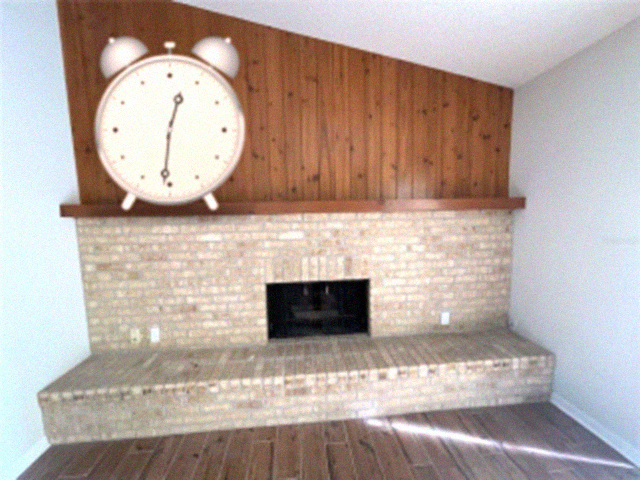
12:31
